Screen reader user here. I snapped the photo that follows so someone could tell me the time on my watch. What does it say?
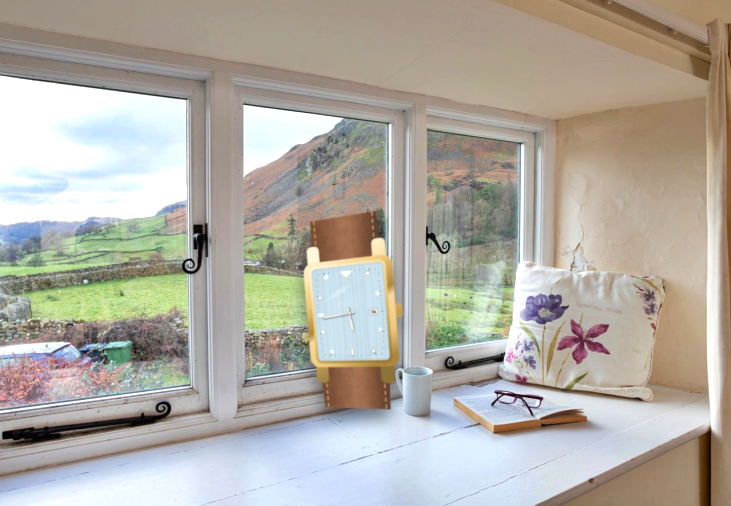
5:44
